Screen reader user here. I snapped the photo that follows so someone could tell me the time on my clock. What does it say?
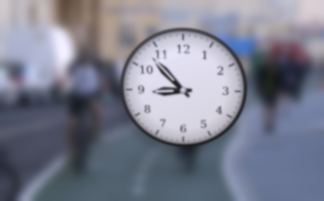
8:53
